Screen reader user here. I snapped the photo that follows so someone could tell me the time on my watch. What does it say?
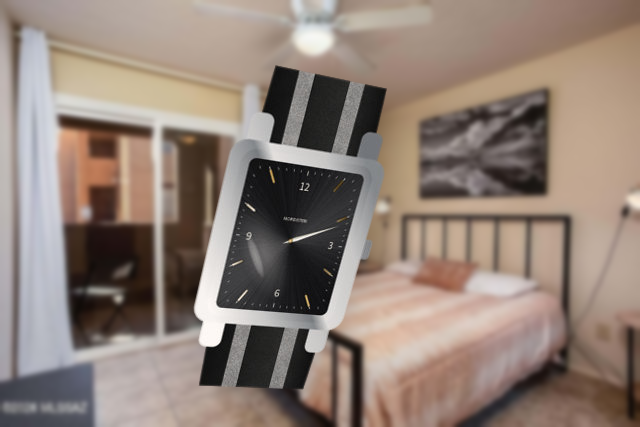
2:11
